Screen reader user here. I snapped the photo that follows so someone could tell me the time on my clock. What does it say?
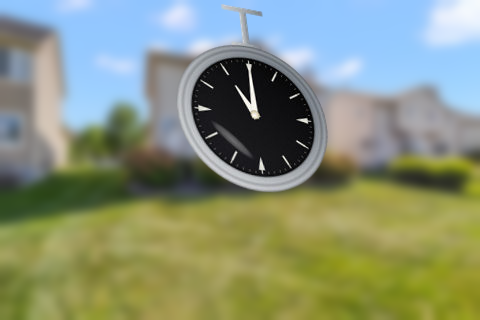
11:00
